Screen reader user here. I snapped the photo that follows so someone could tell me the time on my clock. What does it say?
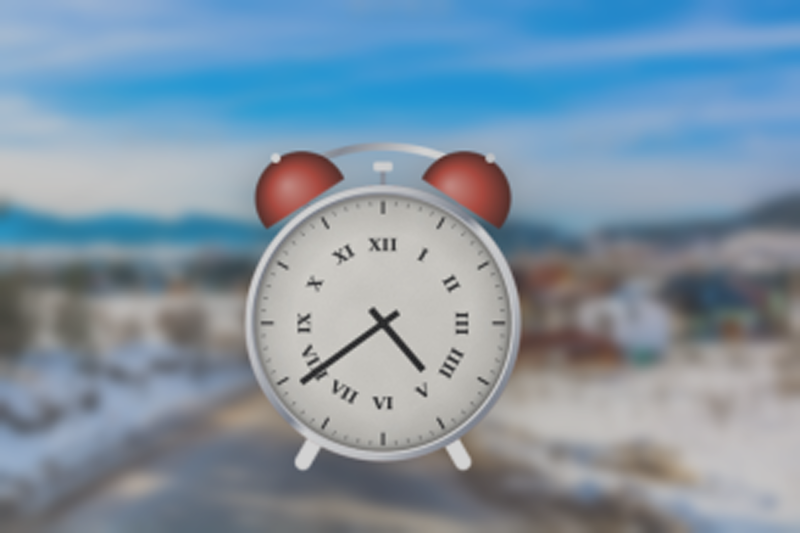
4:39
